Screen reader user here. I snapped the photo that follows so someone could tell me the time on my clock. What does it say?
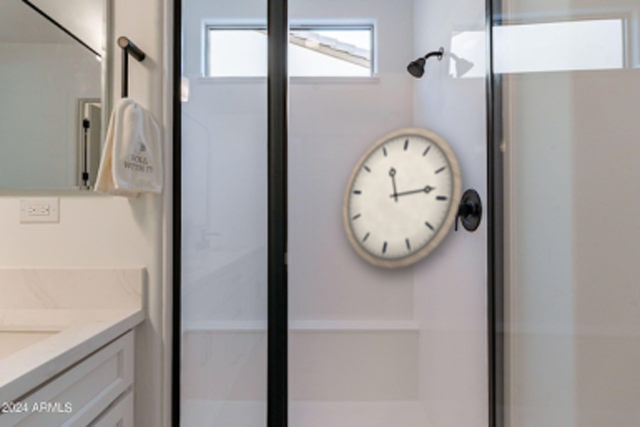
11:13
